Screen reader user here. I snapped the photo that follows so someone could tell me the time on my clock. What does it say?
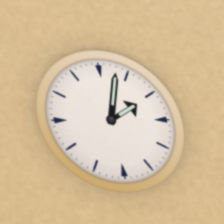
2:03
